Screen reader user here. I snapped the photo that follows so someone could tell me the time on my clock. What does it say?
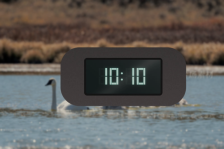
10:10
